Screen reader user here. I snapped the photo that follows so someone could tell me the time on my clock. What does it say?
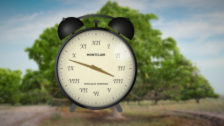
3:48
